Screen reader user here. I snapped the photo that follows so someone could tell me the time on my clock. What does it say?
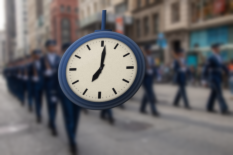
7:01
